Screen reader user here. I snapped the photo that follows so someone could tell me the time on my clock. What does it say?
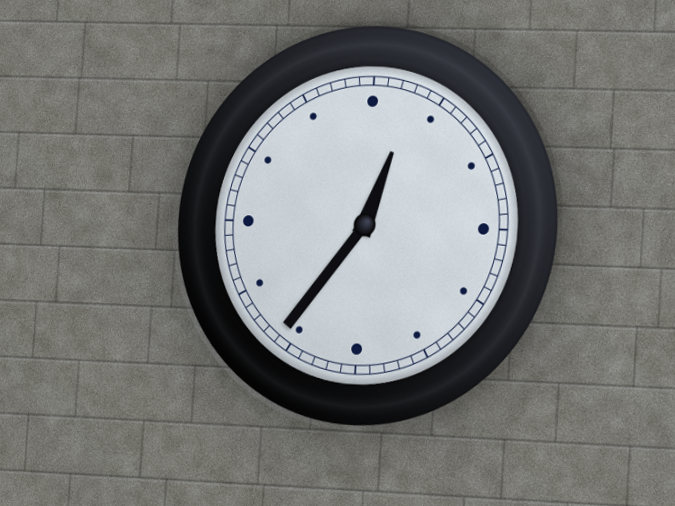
12:36
